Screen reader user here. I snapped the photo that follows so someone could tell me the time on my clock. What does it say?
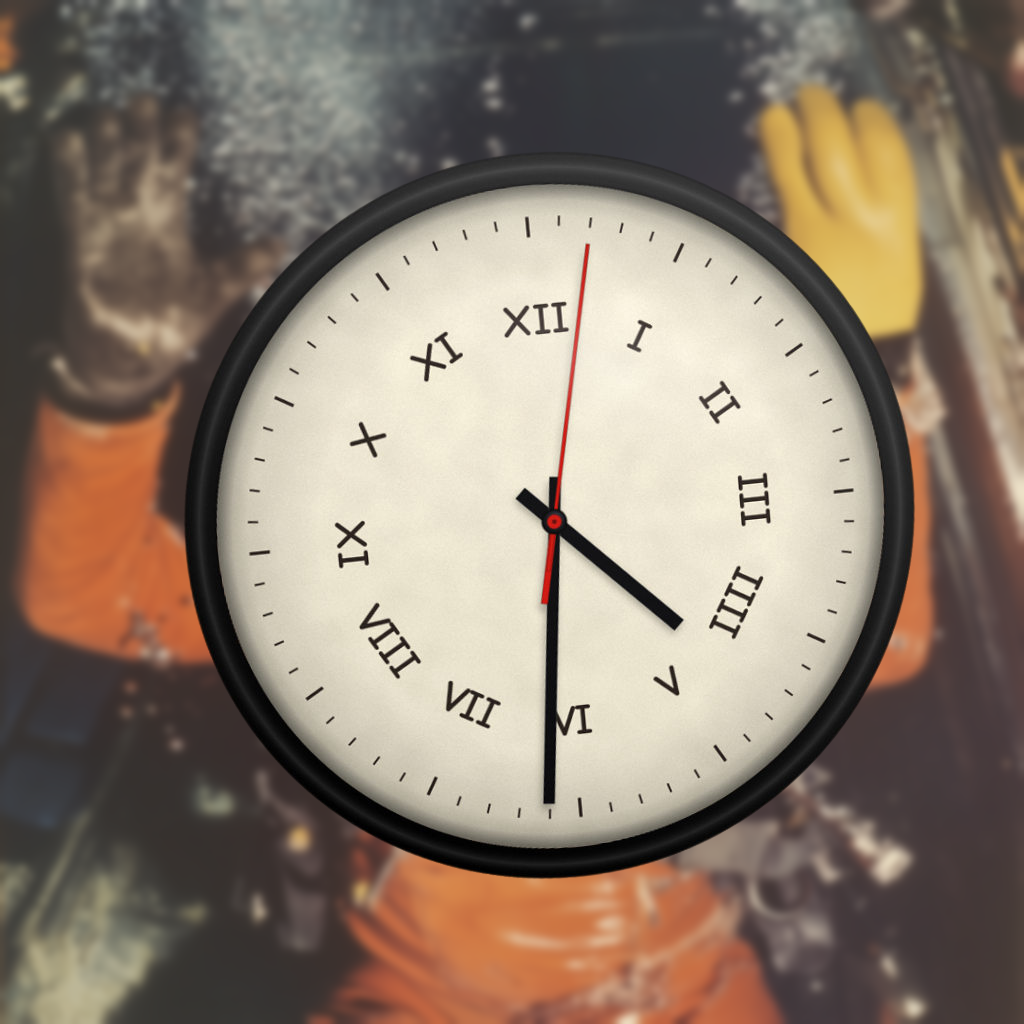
4:31:02
